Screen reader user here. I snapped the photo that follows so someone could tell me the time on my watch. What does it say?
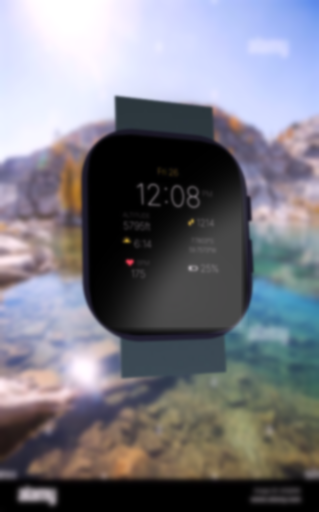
12:08
